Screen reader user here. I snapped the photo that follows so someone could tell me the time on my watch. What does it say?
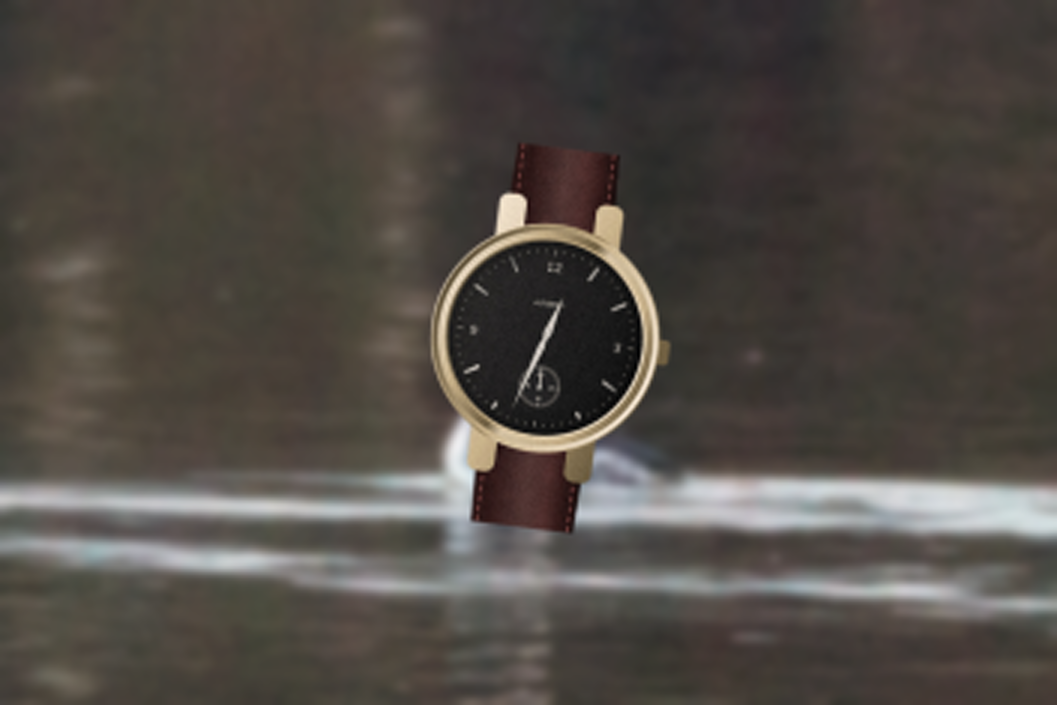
12:33
